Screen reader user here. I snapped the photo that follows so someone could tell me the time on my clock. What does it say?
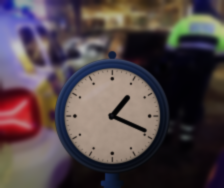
1:19
